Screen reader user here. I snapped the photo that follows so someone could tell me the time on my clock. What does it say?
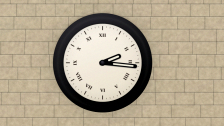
2:16
